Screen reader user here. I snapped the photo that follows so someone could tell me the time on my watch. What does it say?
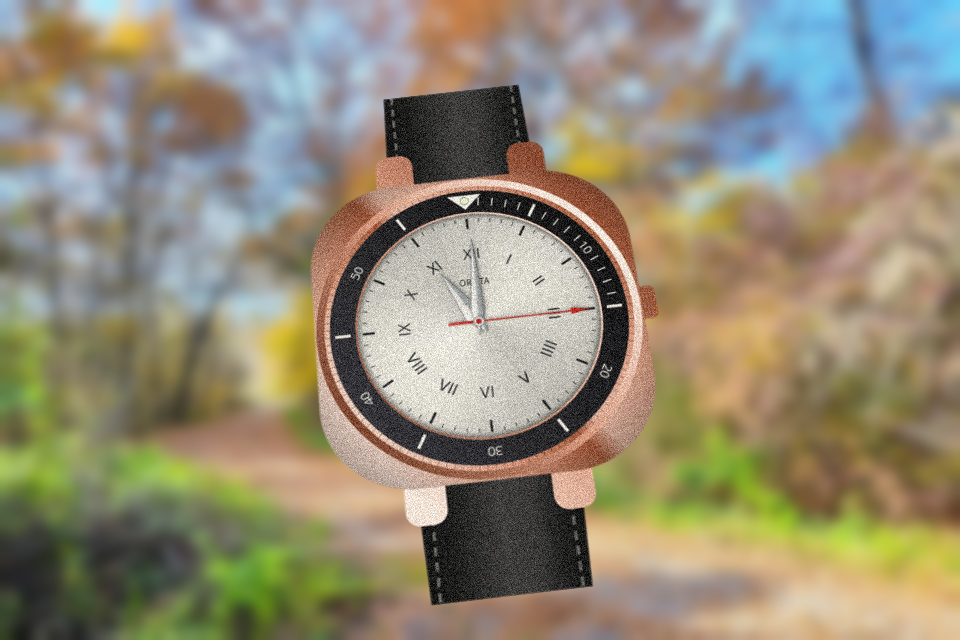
11:00:15
